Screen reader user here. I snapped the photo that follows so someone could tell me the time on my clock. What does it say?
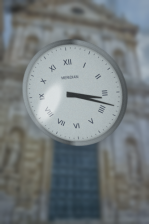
3:18
